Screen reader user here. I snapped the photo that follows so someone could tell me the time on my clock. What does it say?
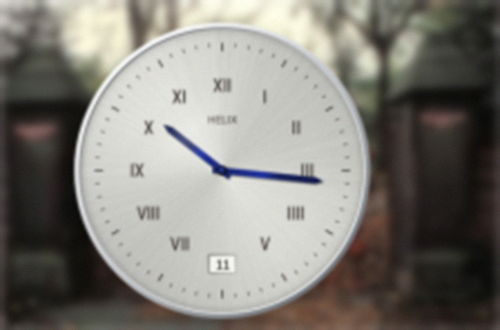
10:16
